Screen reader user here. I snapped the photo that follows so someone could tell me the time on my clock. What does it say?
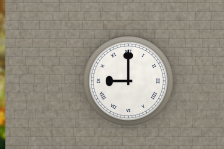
9:00
